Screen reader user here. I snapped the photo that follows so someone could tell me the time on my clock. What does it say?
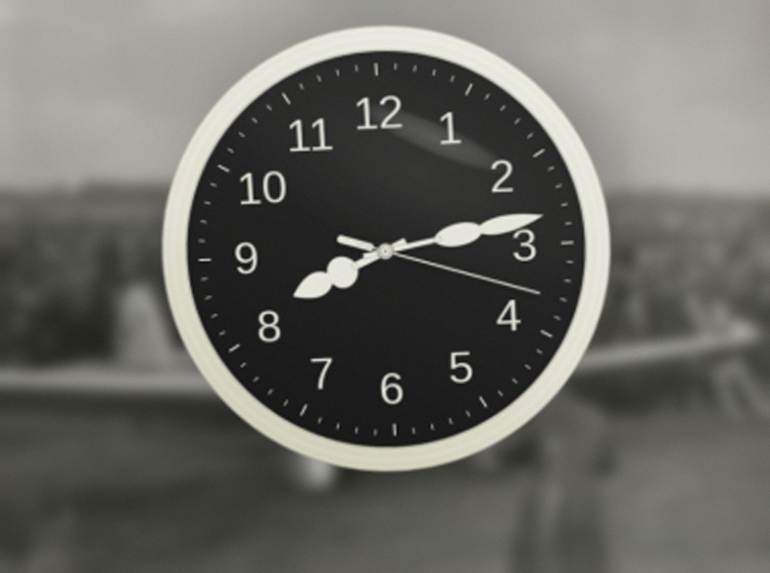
8:13:18
